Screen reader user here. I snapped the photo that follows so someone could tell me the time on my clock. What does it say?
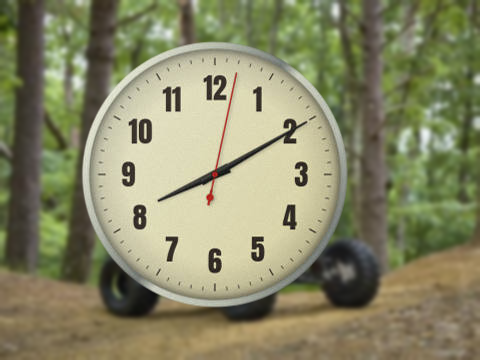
8:10:02
